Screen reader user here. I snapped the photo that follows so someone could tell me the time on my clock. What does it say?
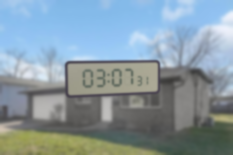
3:07
